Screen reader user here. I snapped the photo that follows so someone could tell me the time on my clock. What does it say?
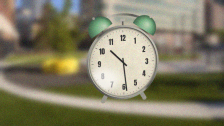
10:29
